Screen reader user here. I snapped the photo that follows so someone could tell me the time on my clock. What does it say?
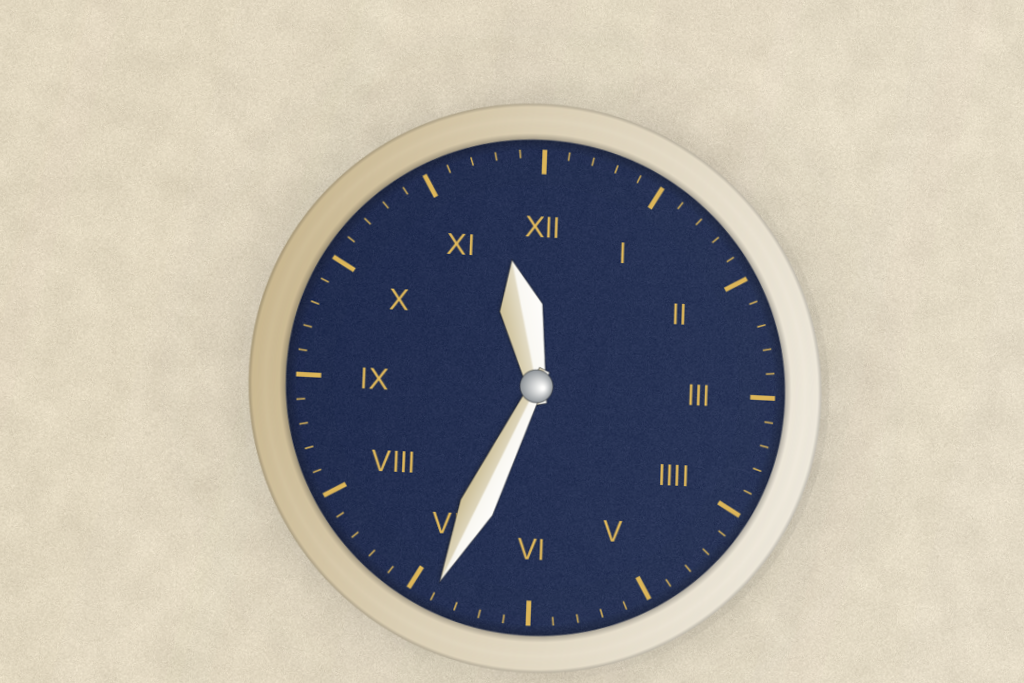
11:34
